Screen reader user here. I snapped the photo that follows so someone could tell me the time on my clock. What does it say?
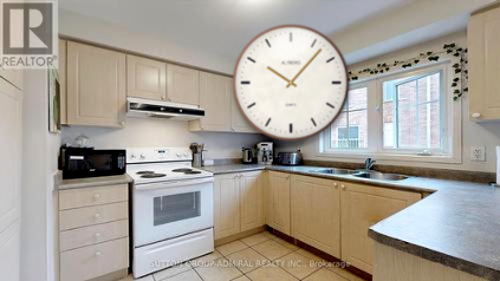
10:07
